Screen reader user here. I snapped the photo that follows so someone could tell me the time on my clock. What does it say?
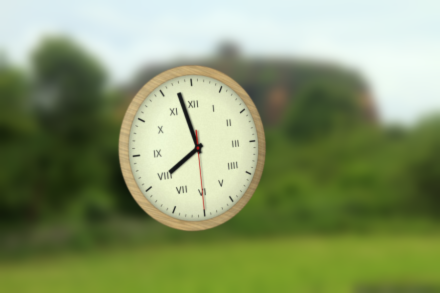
7:57:30
